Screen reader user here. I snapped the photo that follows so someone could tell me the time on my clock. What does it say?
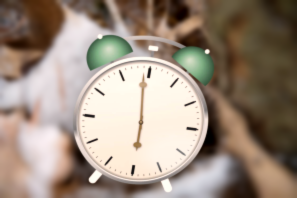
5:59
